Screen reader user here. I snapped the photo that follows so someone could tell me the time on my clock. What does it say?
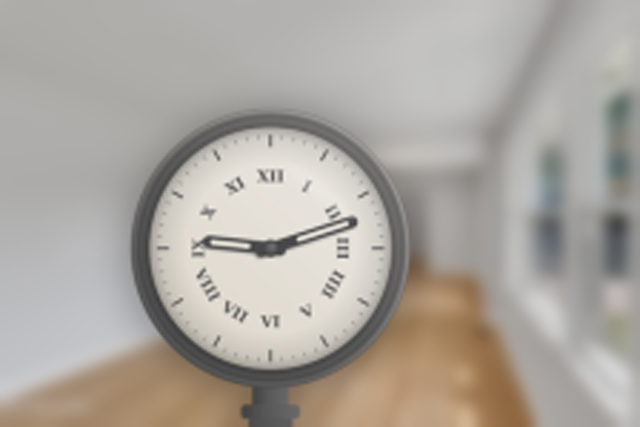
9:12
